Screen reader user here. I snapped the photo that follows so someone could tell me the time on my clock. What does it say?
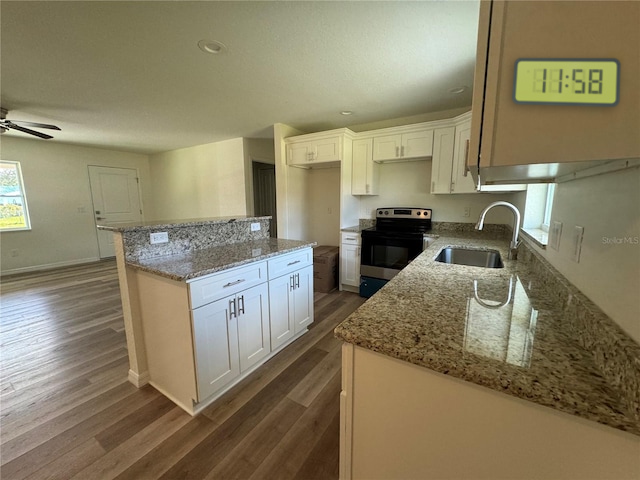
11:58
